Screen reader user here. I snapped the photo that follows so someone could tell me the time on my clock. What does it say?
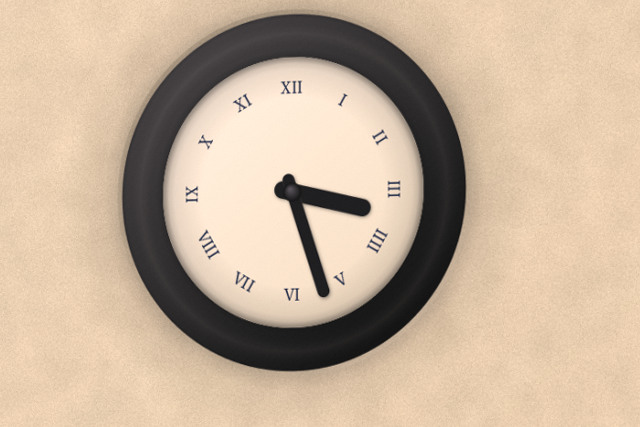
3:27
